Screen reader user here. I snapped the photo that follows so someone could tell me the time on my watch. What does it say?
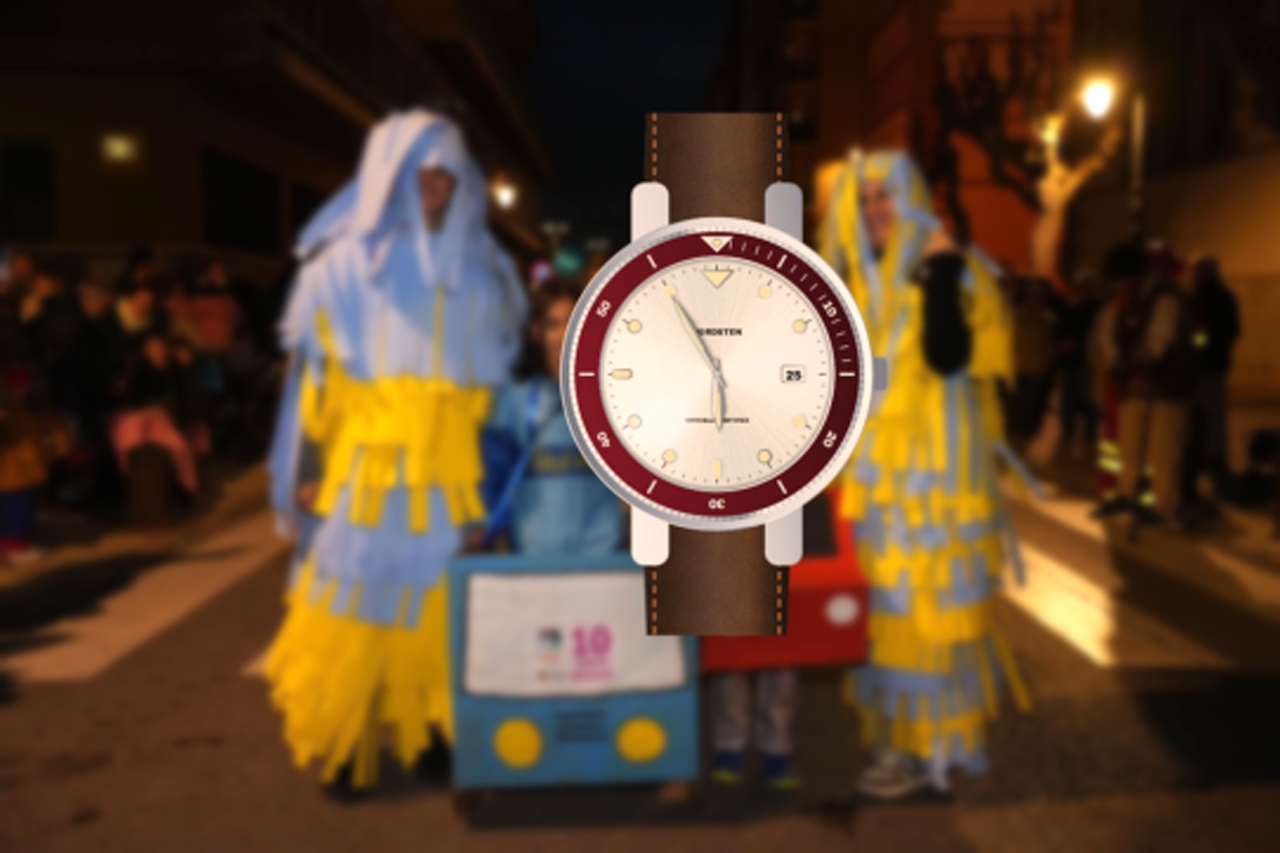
5:55
